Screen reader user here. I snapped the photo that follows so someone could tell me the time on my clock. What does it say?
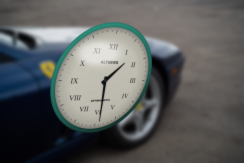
1:29
